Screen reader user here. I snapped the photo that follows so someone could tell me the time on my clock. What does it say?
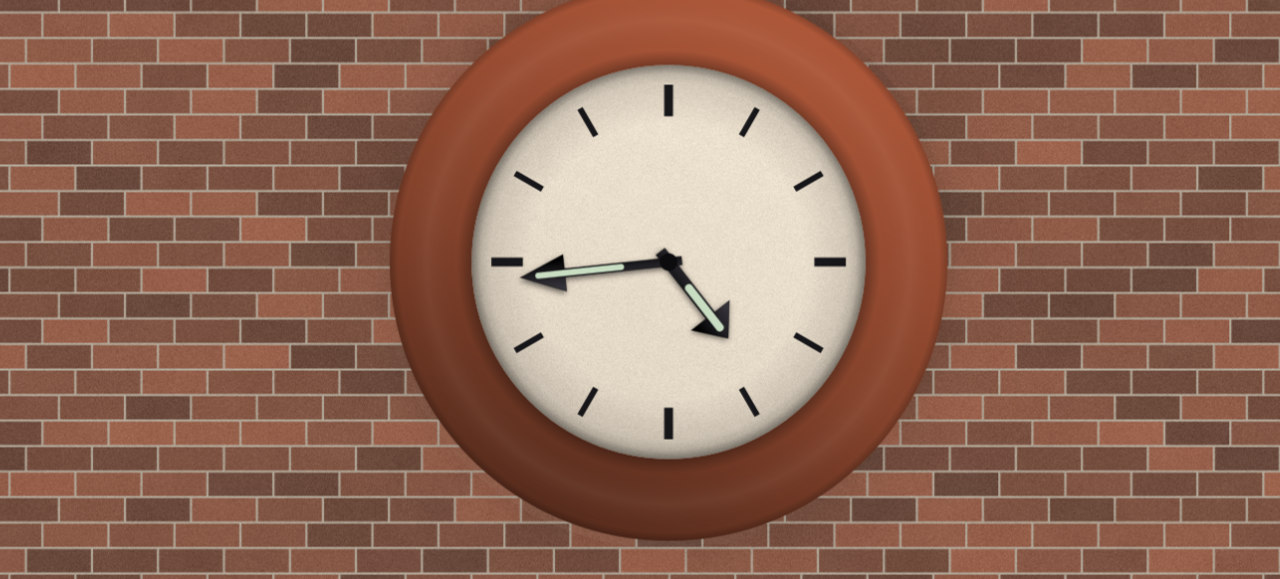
4:44
